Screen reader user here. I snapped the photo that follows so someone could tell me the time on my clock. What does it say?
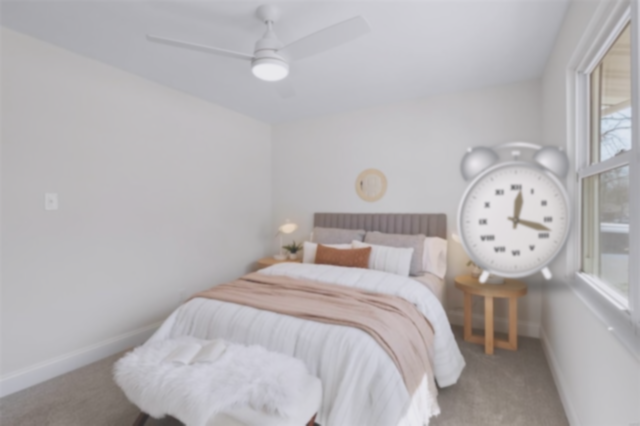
12:18
